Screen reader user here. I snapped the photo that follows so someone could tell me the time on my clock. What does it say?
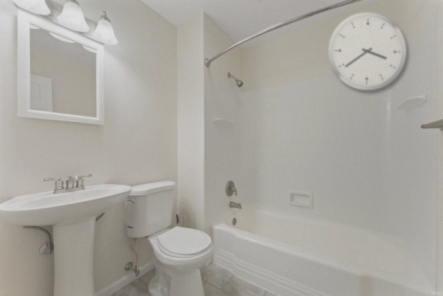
3:39
